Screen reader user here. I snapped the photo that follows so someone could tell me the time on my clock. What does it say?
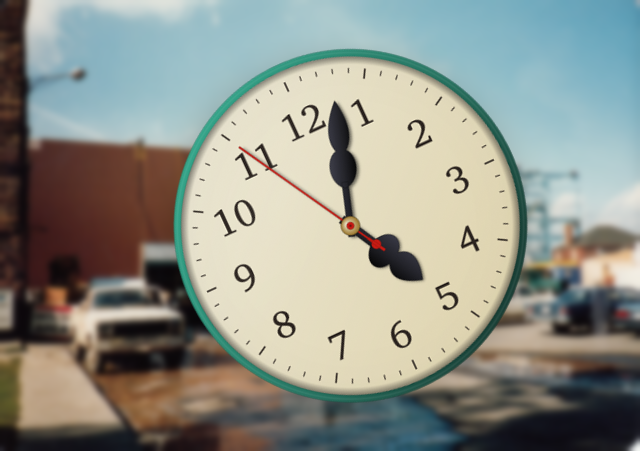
5:02:55
